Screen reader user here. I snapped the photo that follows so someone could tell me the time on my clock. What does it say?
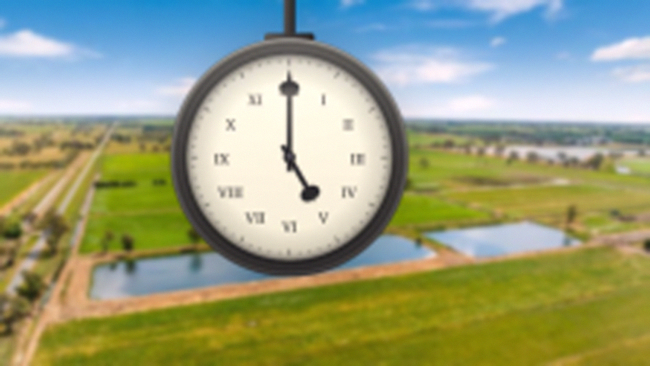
5:00
